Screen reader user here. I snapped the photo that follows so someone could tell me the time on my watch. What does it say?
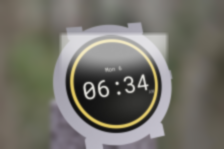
6:34
